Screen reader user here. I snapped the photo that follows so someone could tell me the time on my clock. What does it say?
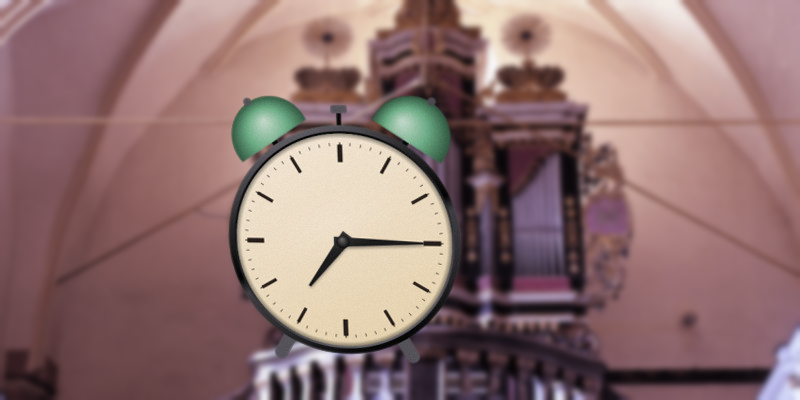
7:15
